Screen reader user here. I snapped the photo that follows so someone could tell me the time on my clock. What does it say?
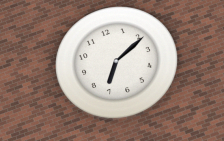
7:11
